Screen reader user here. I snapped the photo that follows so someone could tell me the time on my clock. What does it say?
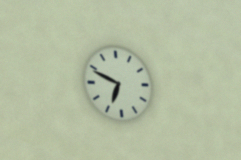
6:49
